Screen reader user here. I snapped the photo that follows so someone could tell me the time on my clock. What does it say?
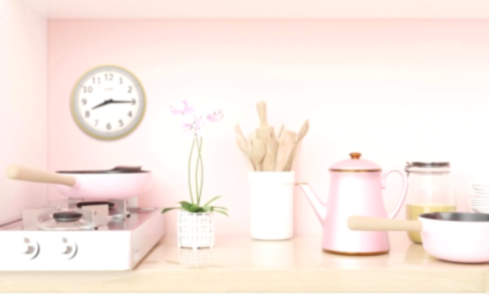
8:15
